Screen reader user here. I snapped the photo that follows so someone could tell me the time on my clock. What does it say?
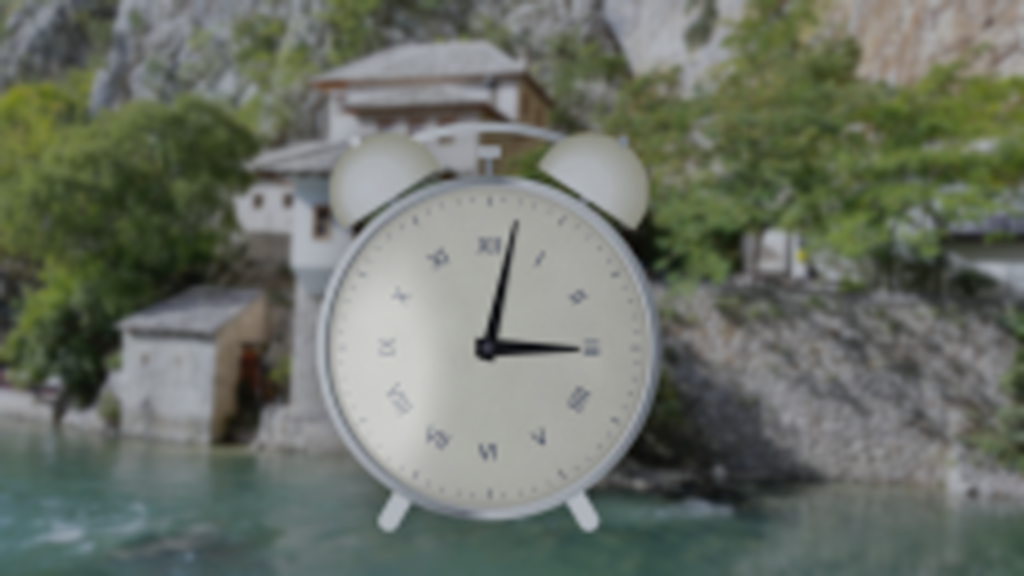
3:02
